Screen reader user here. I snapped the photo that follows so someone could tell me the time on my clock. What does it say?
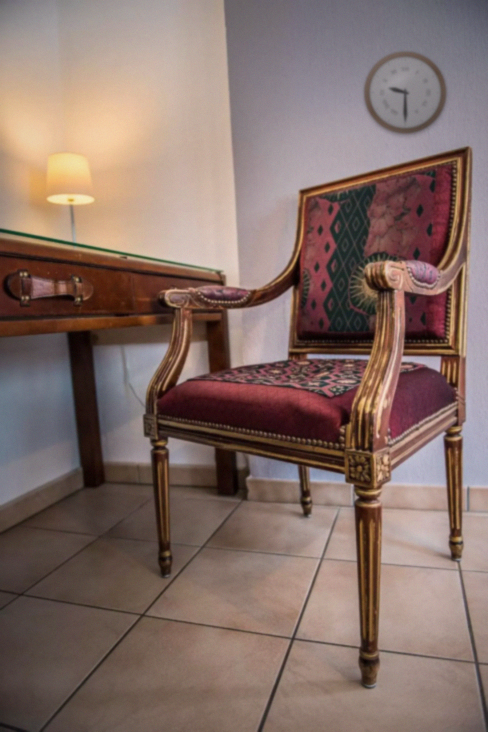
9:30
